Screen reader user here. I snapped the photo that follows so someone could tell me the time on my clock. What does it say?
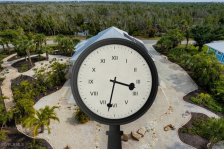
3:32
